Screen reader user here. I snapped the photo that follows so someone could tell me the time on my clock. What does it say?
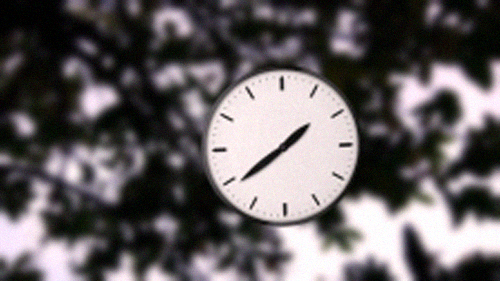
1:39
